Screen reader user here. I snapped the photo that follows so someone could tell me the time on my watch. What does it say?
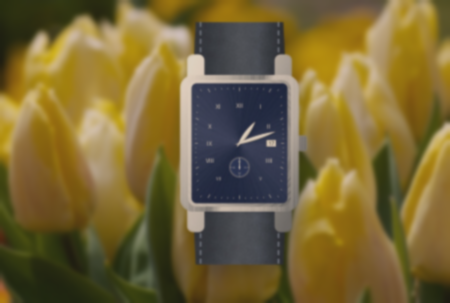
1:12
